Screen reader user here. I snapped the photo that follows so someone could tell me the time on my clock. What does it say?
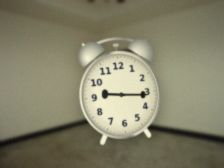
9:16
